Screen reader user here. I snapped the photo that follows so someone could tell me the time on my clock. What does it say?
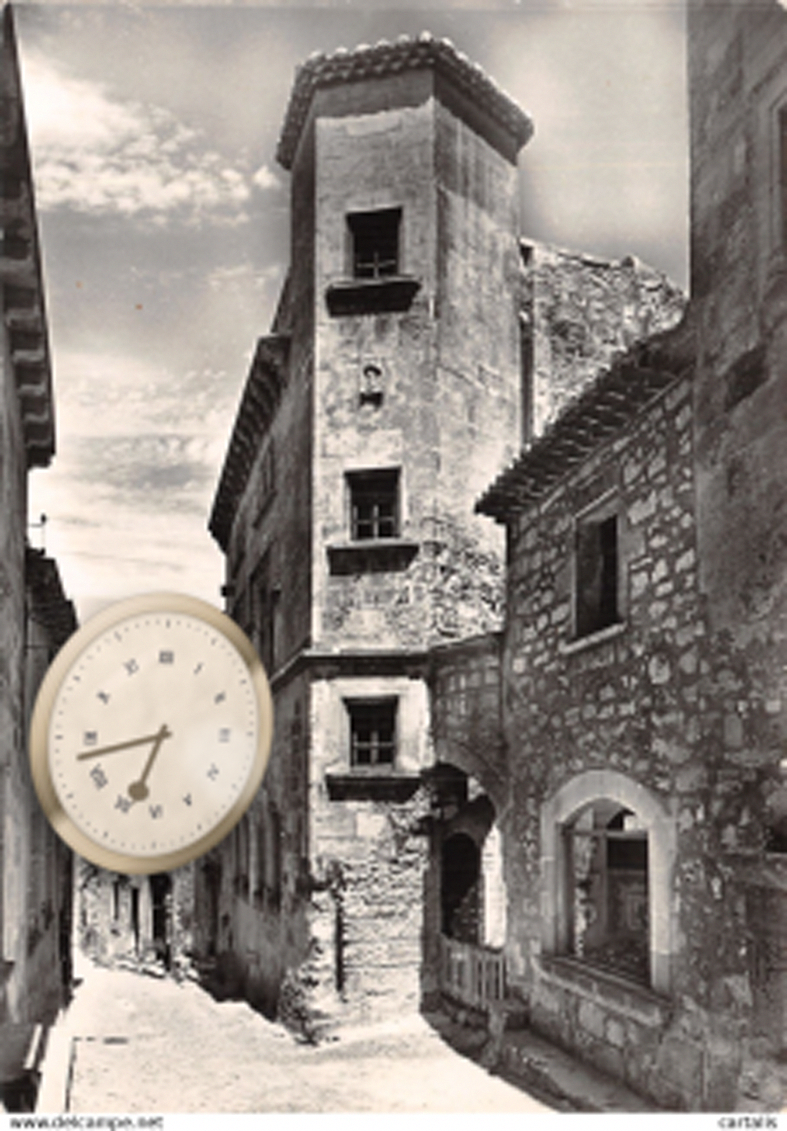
6:43
